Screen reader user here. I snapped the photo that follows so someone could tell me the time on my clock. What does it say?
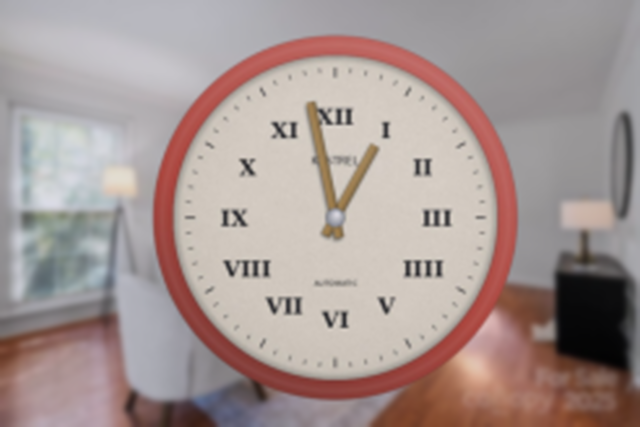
12:58
